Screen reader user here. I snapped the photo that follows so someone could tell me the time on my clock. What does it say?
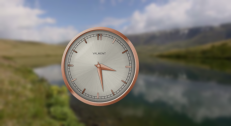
3:28
